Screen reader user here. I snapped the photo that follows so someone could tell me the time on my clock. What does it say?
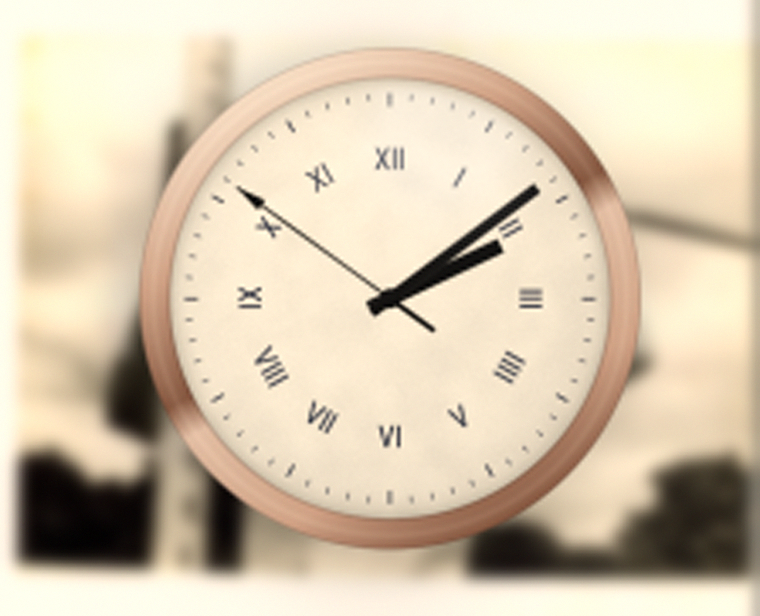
2:08:51
